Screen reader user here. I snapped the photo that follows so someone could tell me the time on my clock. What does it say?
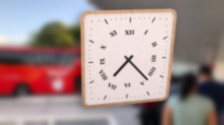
7:23
